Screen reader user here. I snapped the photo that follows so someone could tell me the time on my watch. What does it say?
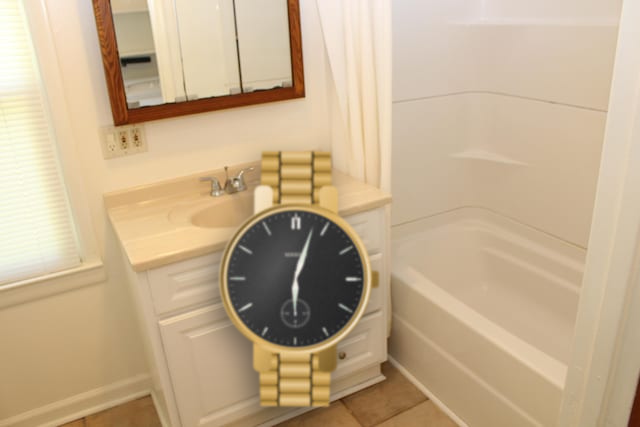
6:03
